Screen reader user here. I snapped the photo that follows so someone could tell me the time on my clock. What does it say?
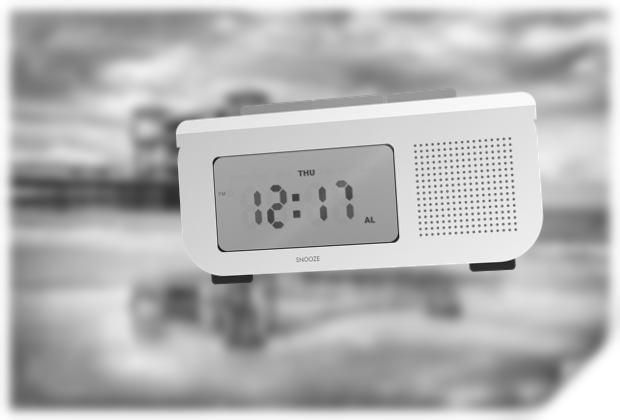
12:17
